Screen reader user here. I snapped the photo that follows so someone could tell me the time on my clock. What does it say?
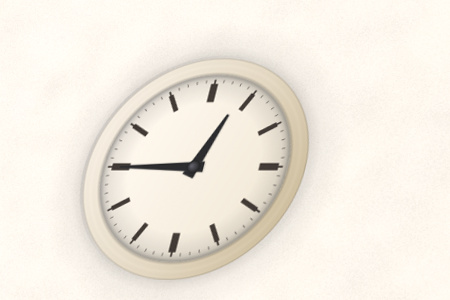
12:45
